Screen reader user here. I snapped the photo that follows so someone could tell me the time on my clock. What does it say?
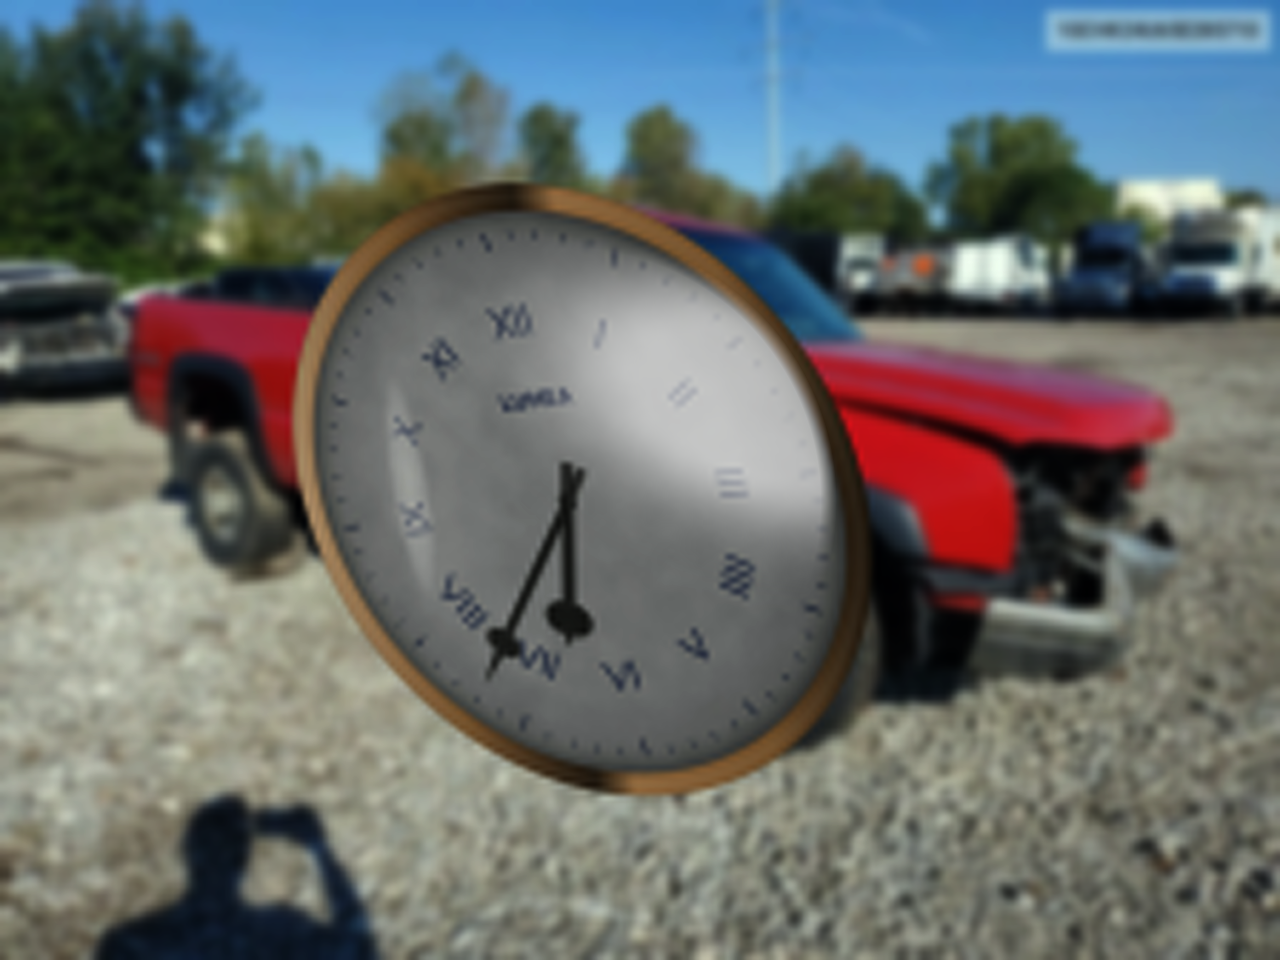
6:37
